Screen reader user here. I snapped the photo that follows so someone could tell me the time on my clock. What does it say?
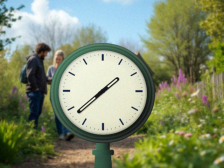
1:38
